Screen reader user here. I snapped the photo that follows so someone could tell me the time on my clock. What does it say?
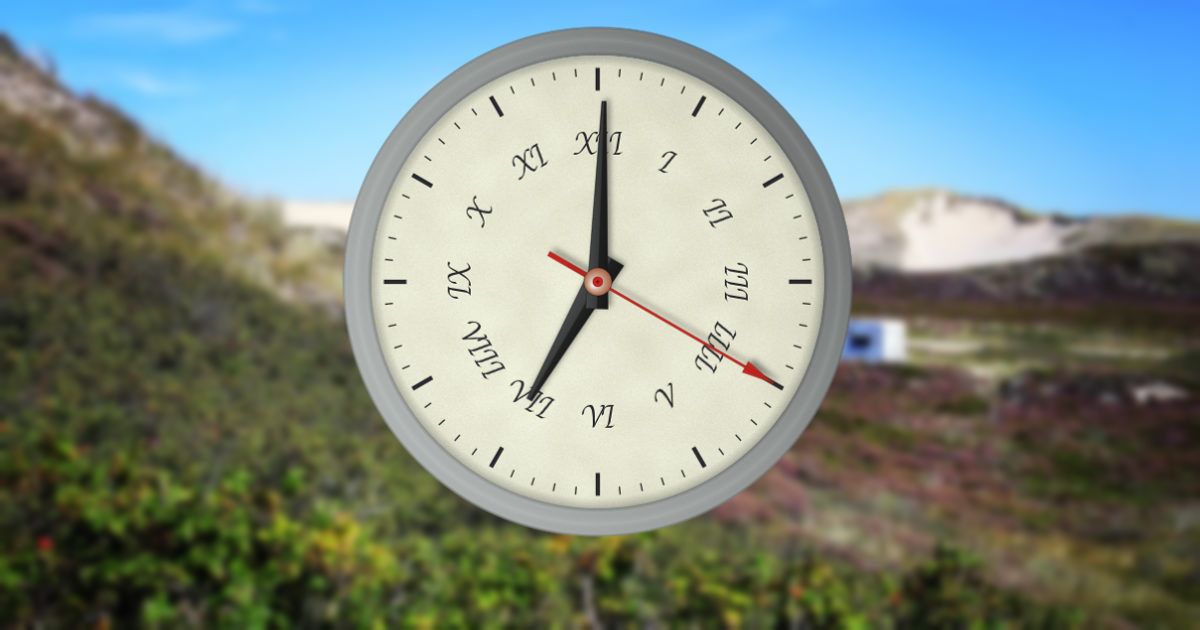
7:00:20
